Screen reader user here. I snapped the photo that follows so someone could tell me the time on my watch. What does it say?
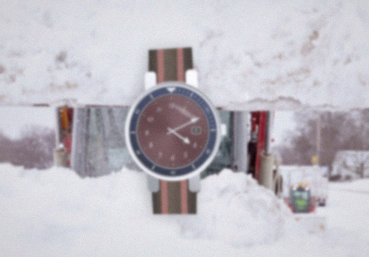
4:11
